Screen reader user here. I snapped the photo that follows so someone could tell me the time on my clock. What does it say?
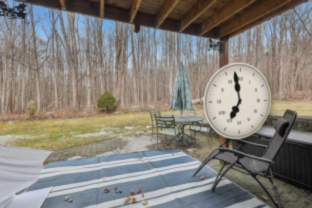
6:58
